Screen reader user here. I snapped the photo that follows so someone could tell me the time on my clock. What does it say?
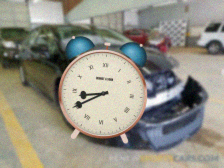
8:40
